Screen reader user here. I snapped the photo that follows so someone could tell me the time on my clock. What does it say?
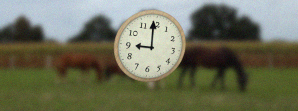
8:59
